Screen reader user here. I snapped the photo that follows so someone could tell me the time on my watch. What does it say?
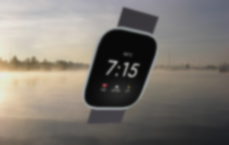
7:15
